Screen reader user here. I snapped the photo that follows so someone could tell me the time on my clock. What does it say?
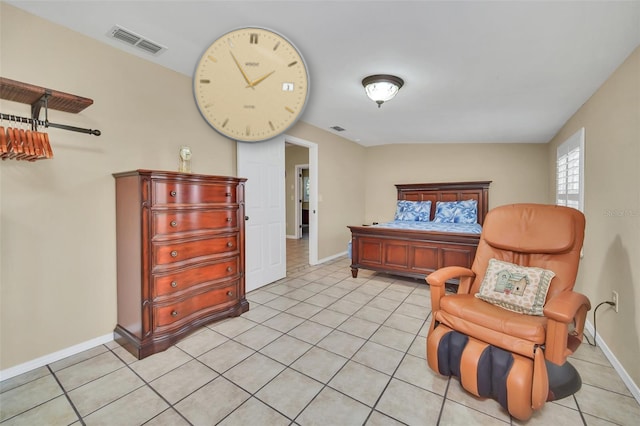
1:54
